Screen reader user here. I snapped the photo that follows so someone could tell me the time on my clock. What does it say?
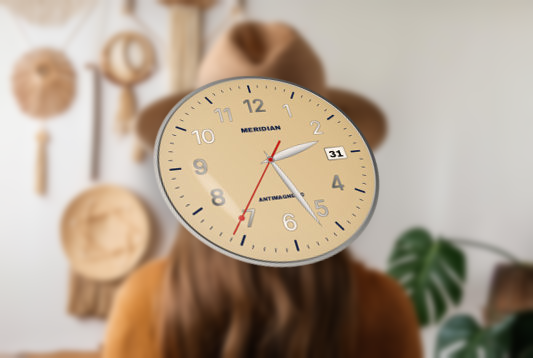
2:26:36
